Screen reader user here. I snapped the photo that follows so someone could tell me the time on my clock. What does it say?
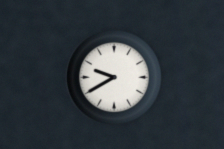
9:40
